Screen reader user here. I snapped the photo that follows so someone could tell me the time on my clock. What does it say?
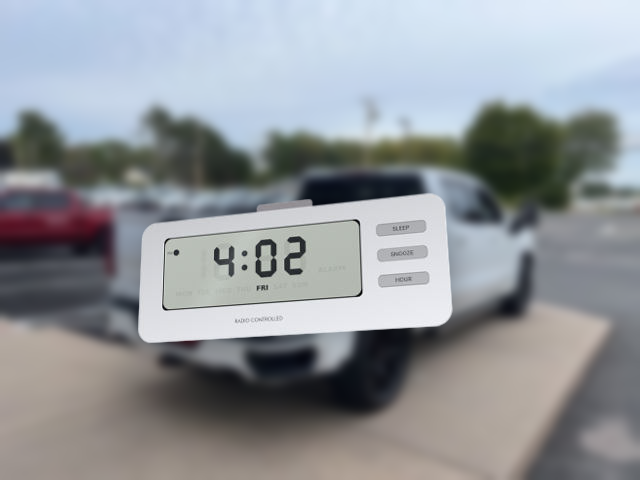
4:02
